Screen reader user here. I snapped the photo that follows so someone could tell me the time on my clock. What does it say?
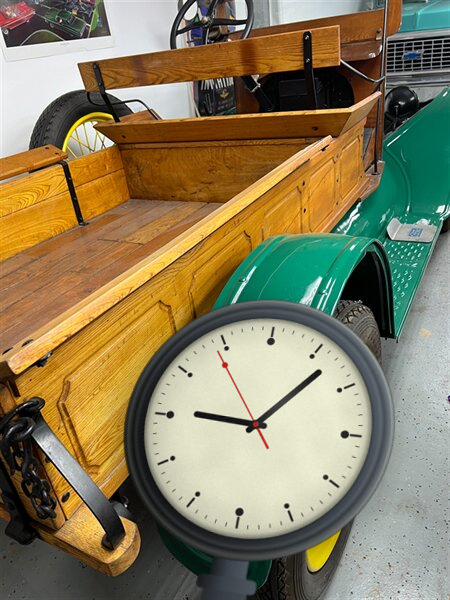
9:06:54
